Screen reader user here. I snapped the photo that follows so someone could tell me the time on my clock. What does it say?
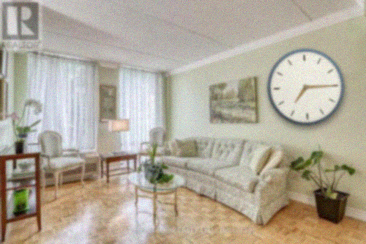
7:15
